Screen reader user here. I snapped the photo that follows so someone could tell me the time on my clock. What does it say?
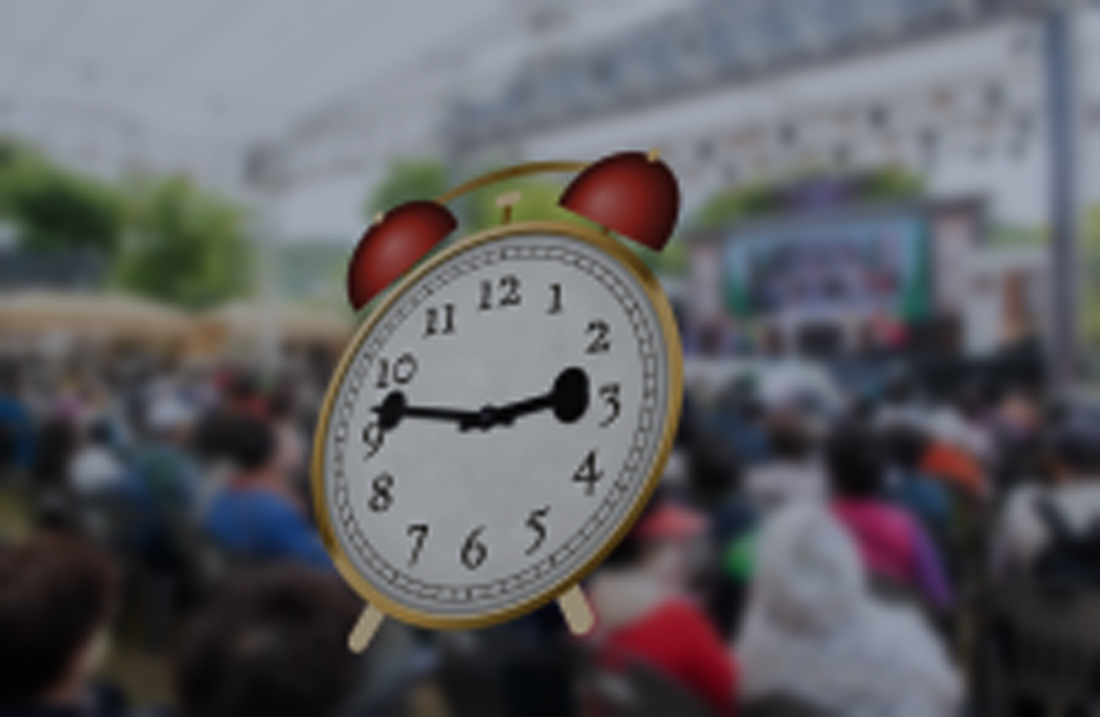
2:47
